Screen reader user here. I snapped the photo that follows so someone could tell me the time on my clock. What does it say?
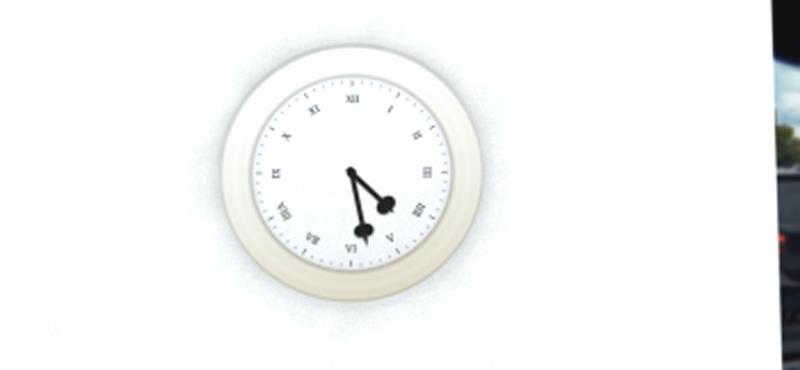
4:28
